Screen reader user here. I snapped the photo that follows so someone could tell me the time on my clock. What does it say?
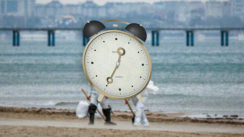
12:35
